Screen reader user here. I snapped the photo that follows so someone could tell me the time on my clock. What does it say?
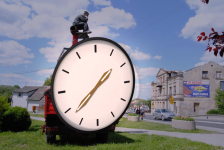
1:38
